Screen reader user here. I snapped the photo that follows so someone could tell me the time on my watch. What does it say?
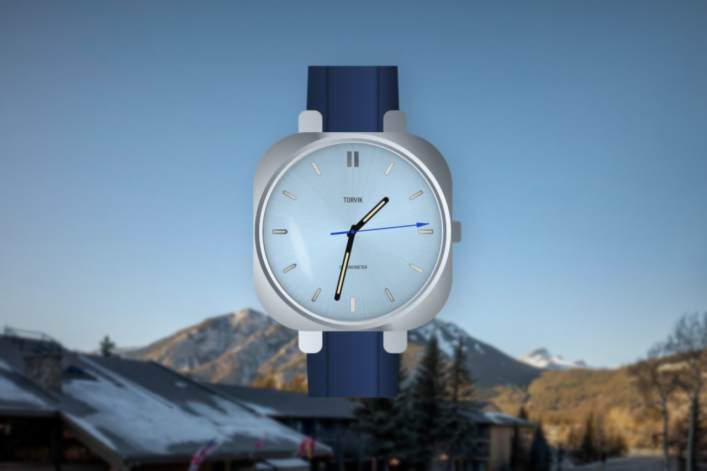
1:32:14
